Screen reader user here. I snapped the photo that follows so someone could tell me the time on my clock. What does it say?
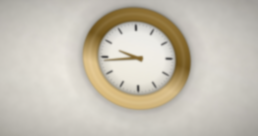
9:44
